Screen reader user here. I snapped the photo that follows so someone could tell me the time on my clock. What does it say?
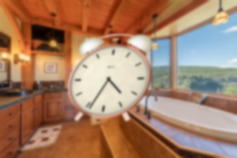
4:34
